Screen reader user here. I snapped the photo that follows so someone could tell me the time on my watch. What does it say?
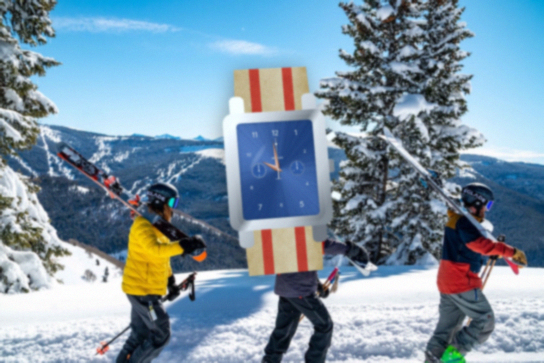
9:59
